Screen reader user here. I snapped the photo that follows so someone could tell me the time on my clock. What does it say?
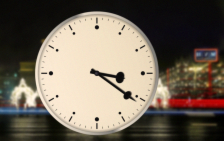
3:21
